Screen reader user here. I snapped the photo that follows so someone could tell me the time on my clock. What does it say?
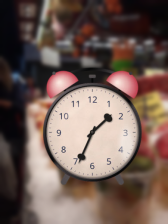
1:34
